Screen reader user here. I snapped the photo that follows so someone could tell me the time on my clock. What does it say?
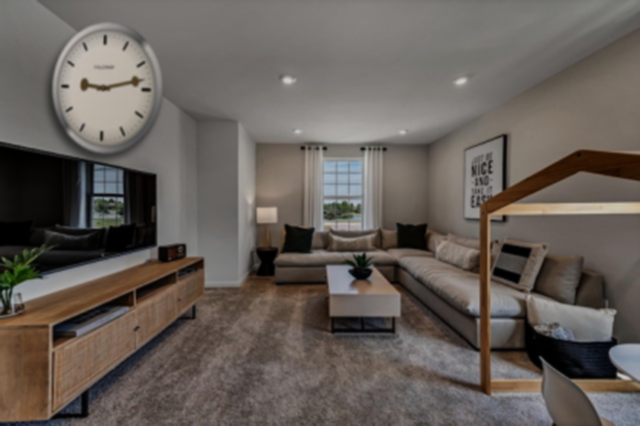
9:13
